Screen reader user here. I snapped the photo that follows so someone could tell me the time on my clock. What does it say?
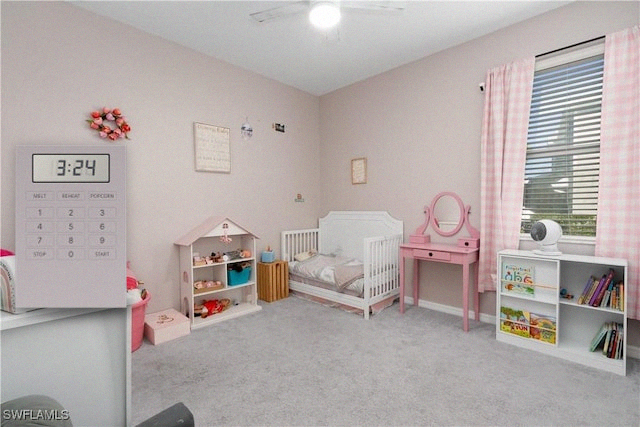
3:24
